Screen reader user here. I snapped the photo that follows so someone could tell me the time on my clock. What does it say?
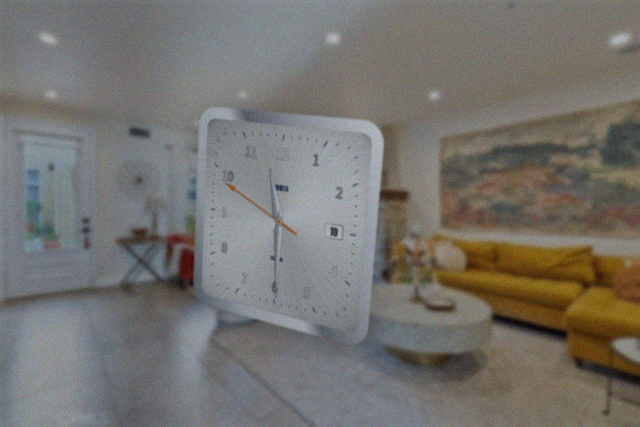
11:29:49
